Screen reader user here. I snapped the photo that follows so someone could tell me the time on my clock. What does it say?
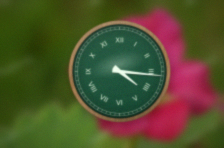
4:16
